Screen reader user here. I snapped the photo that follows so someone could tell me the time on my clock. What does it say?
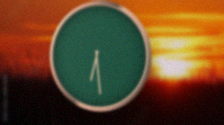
6:29
